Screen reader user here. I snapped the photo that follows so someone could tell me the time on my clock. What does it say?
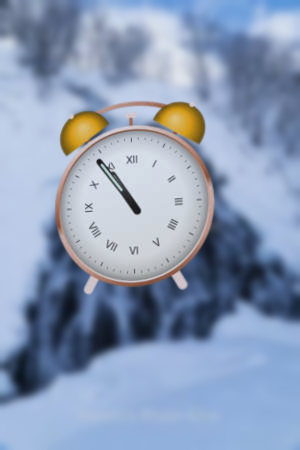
10:54
